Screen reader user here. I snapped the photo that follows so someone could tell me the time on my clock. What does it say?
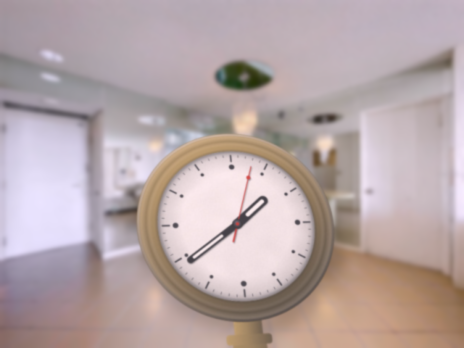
1:39:03
